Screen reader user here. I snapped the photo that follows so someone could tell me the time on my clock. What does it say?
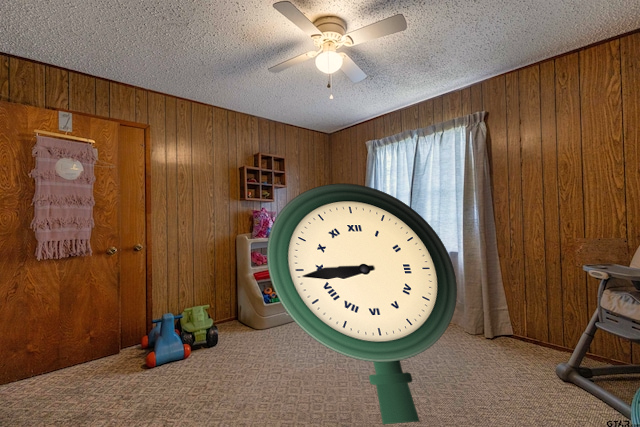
8:44
